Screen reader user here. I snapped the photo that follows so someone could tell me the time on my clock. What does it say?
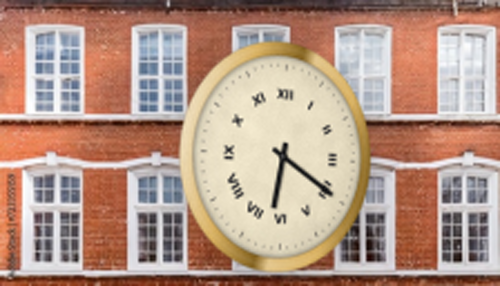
6:20
